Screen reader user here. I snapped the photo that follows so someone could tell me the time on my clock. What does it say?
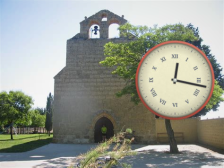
12:17
